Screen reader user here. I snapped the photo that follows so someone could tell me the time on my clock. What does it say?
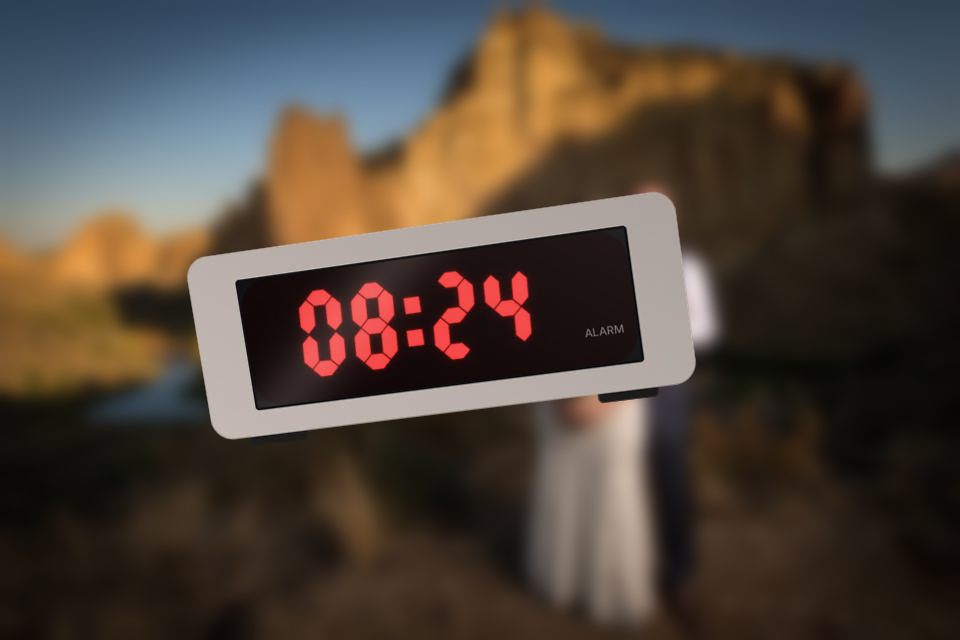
8:24
